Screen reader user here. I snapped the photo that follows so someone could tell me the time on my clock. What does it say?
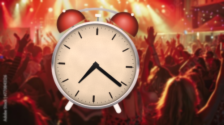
7:21
